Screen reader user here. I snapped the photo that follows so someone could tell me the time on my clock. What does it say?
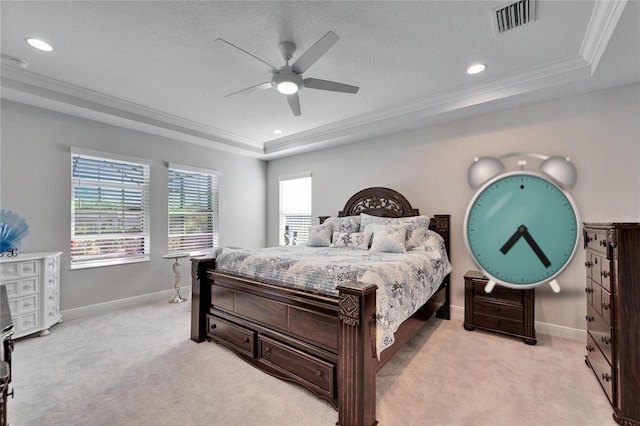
7:24
